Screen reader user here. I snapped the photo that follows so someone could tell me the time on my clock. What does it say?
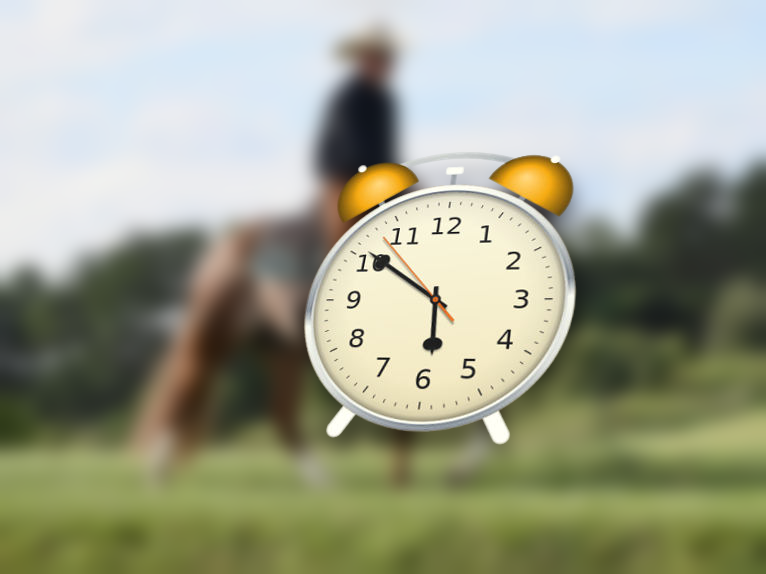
5:50:53
